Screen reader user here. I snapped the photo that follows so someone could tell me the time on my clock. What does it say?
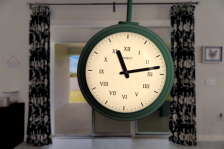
11:13
